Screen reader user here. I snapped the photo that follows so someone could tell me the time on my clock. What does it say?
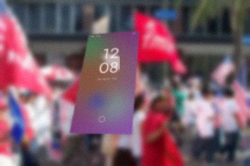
12:08
